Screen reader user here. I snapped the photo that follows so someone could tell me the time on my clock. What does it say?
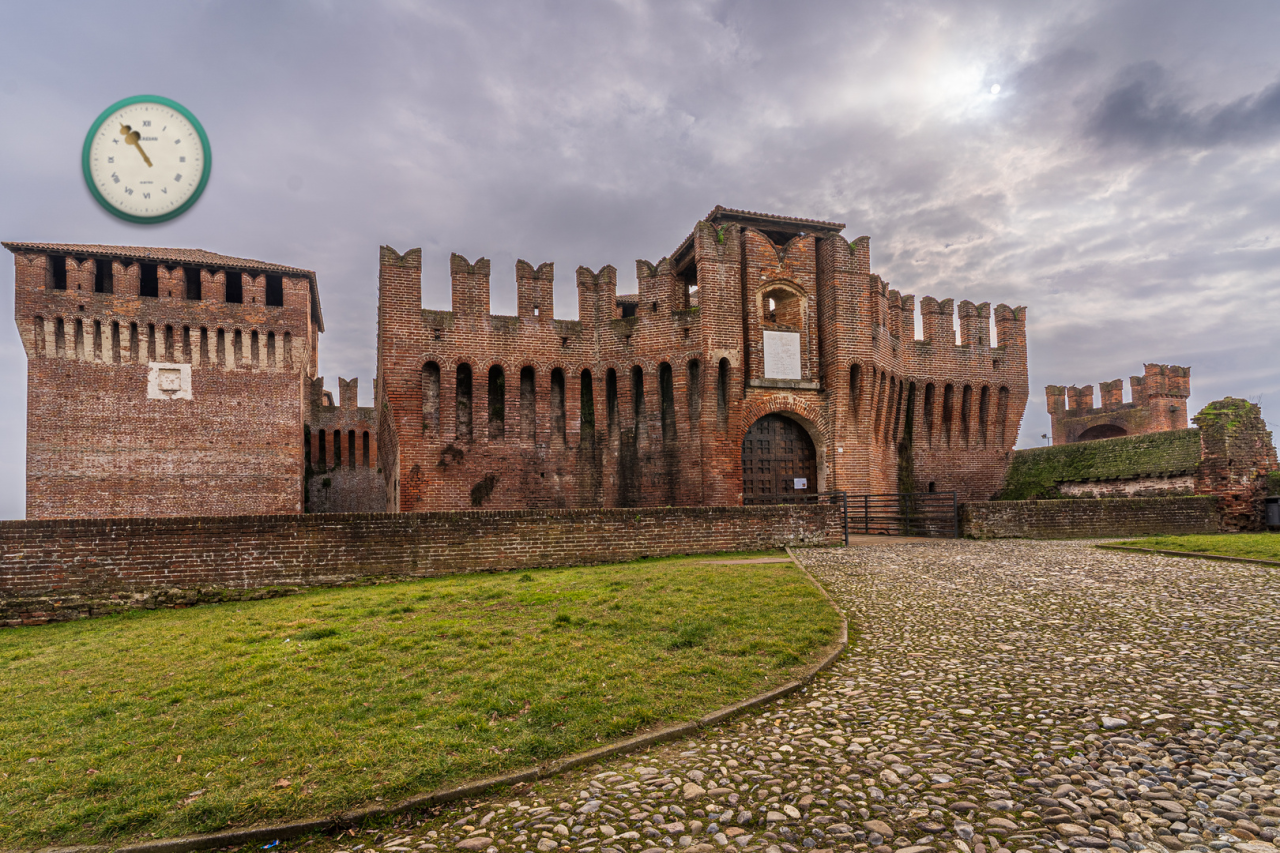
10:54
